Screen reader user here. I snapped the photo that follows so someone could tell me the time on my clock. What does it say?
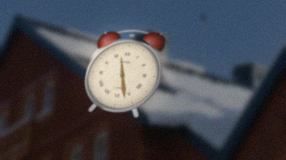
11:27
